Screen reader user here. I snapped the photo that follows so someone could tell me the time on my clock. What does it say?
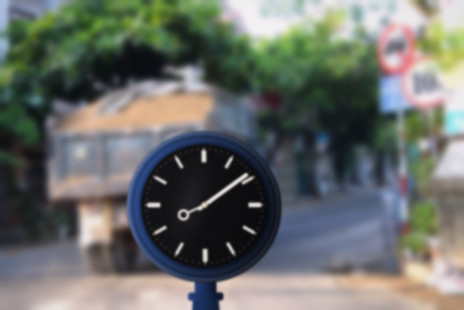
8:09
